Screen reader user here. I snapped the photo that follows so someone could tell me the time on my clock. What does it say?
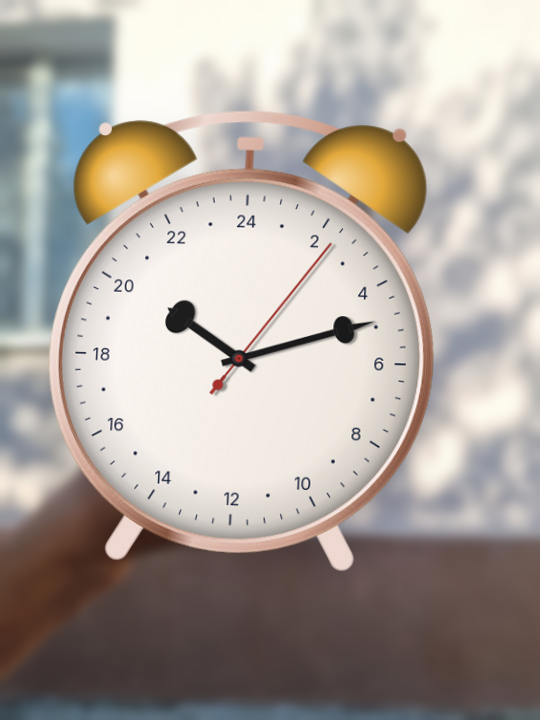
20:12:06
